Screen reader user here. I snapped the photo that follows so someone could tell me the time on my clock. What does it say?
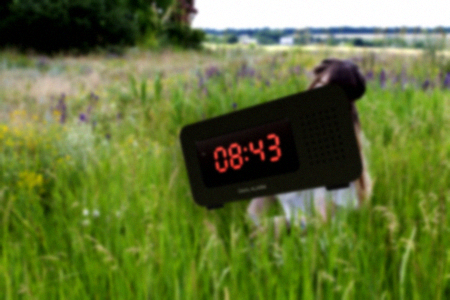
8:43
